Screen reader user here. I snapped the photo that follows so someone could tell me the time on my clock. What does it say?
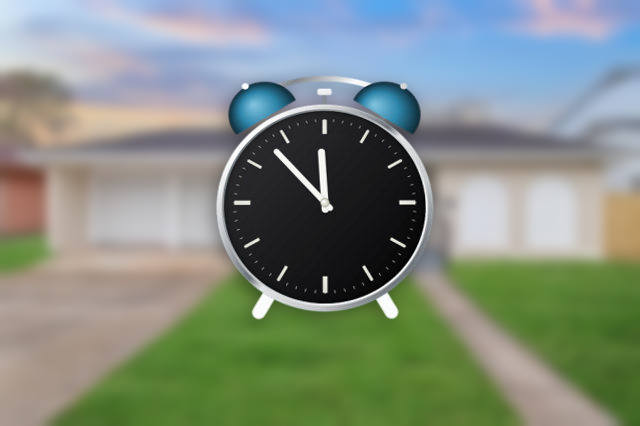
11:53
